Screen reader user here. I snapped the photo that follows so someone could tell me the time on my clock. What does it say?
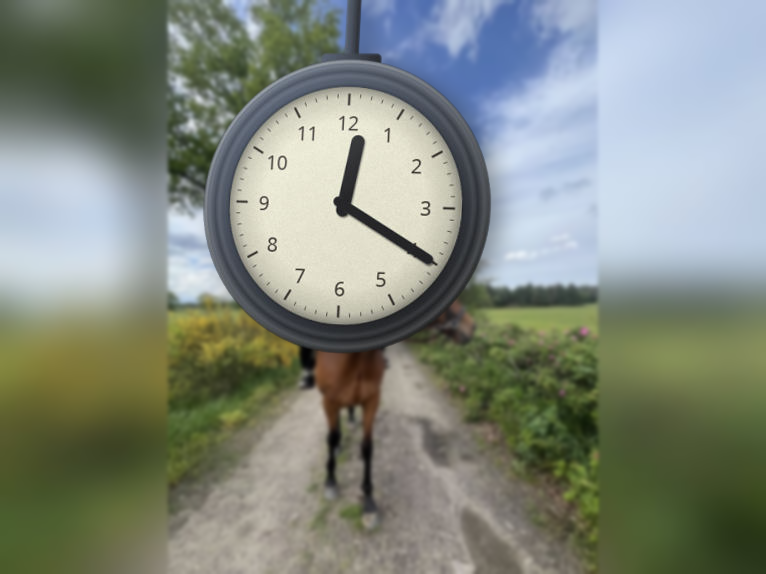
12:20
